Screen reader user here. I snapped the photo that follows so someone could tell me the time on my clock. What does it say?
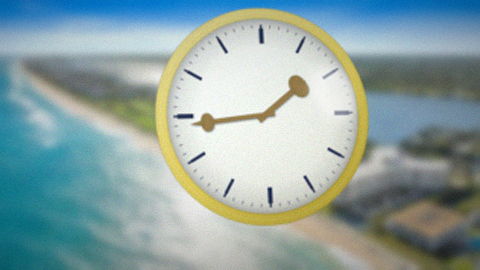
1:44
